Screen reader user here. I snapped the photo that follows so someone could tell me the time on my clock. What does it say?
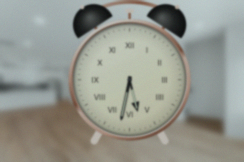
5:32
